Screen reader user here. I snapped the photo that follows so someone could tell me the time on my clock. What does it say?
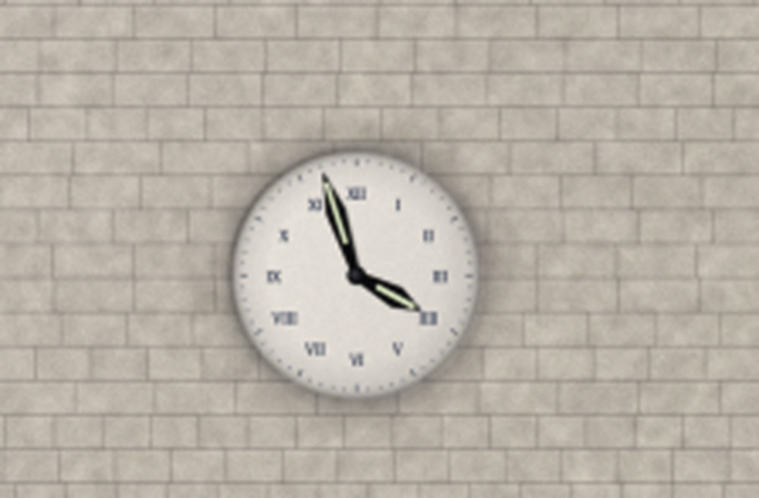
3:57
